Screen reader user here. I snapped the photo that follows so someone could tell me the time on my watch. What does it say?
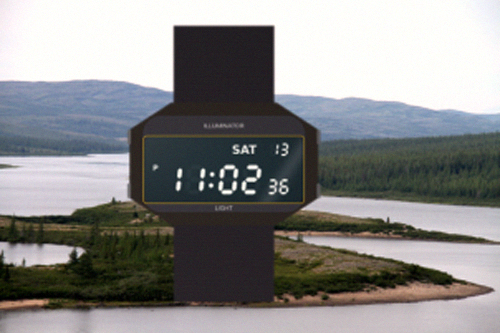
11:02:36
